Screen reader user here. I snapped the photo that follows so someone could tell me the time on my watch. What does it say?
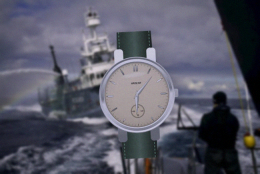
6:07
